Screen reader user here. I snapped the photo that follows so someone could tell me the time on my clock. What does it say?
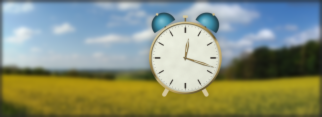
12:18
